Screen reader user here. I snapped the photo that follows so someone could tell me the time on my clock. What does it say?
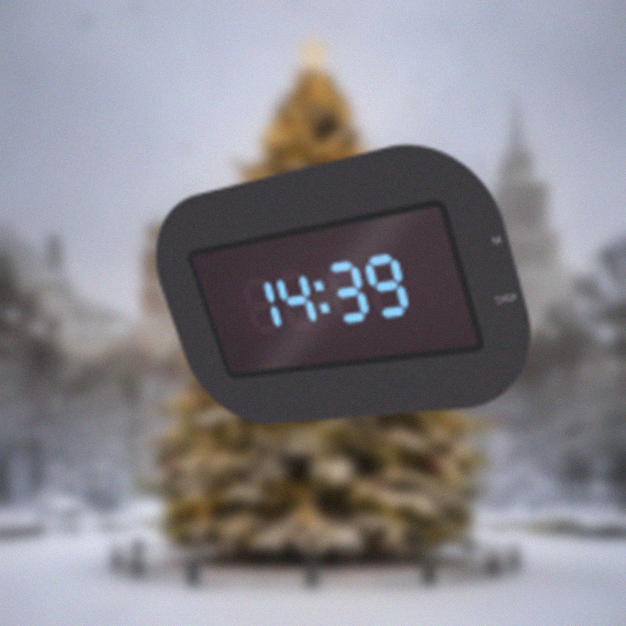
14:39
